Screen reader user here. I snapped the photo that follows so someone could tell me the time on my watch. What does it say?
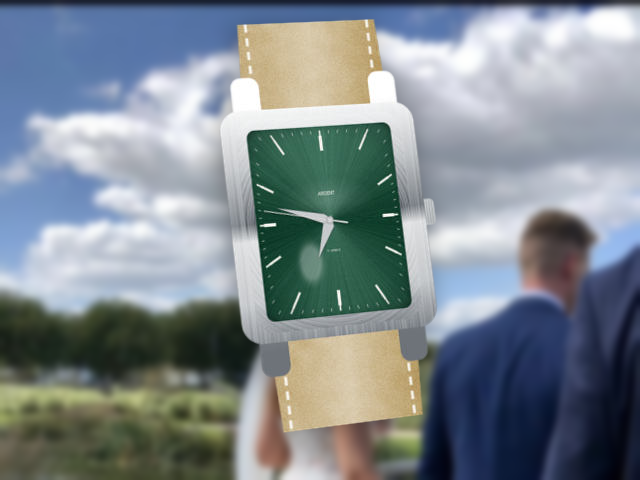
6:47:47
